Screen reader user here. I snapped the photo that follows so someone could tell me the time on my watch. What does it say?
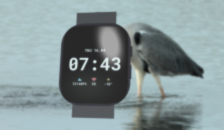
7:43
